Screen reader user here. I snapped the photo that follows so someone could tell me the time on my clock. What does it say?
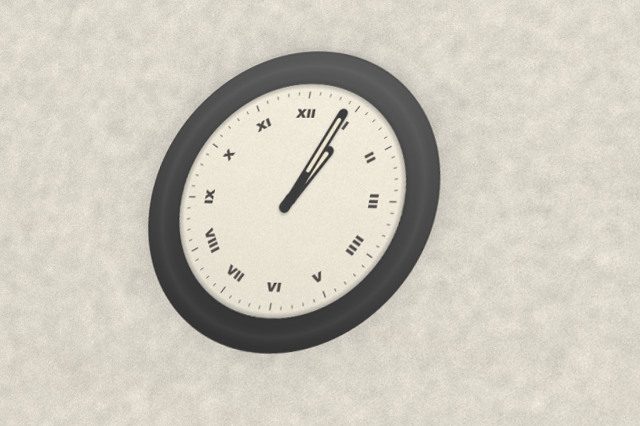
1:04
